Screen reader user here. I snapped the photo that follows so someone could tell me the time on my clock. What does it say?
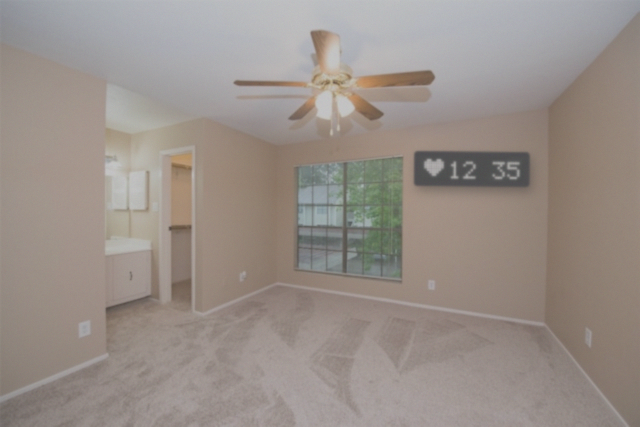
12:35
